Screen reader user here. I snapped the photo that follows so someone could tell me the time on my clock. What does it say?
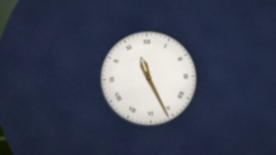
11:26
